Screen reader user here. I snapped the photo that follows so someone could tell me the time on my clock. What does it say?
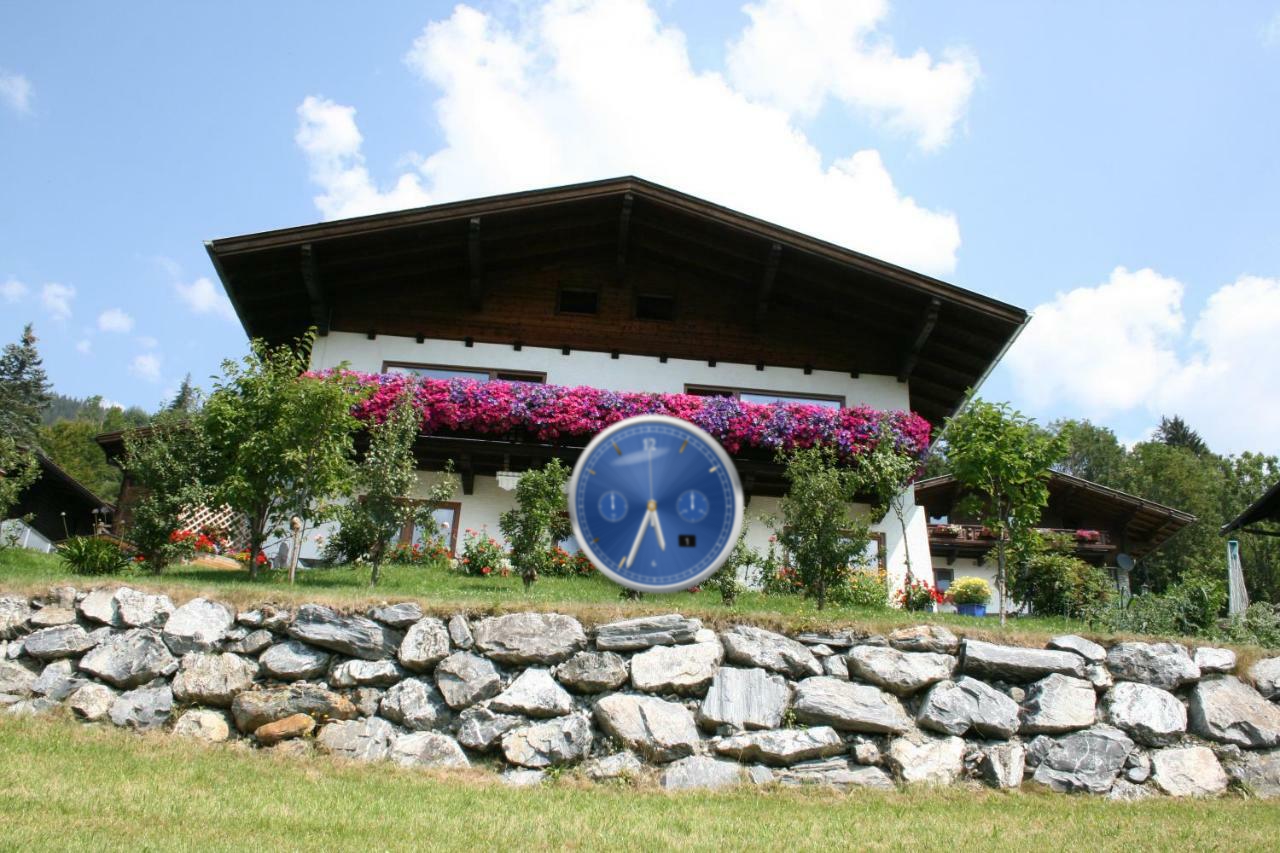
5:34
